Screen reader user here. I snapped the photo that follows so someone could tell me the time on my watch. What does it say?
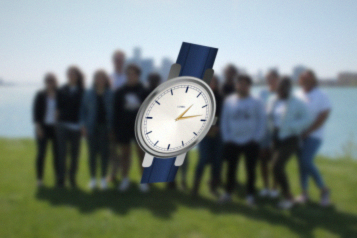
1:13
